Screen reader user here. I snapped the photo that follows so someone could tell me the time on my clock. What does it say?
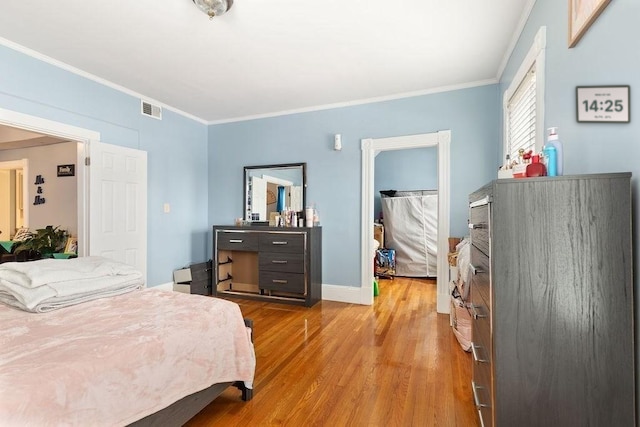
14:25
